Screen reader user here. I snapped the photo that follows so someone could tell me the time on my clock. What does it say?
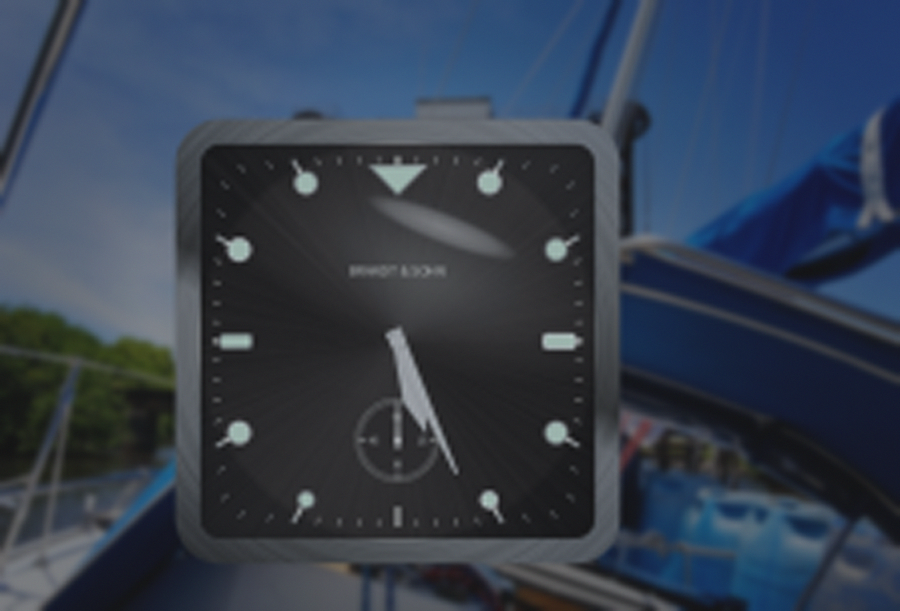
5:26
